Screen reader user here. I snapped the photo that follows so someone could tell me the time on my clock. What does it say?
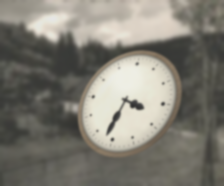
3:32
